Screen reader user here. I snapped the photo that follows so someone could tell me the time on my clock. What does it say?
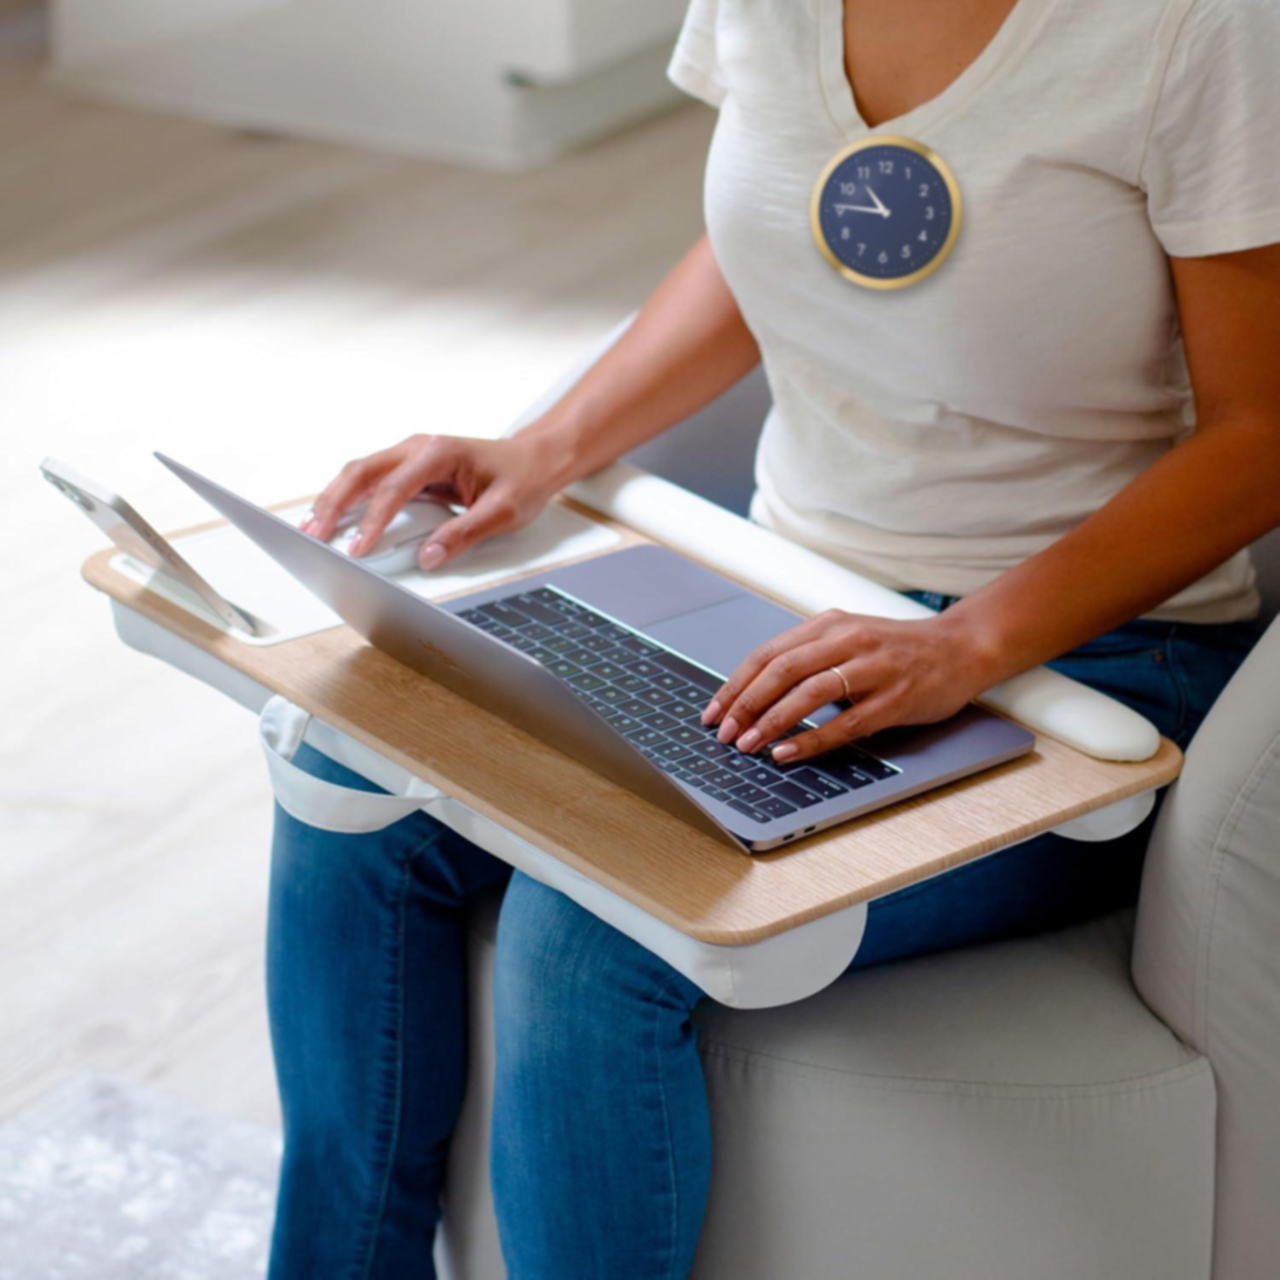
10:46
